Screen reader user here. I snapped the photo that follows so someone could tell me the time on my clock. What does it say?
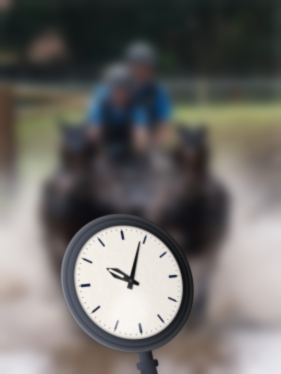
10:04
